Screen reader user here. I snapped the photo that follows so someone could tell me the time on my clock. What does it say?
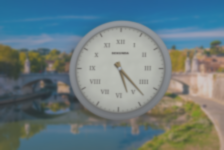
5:23
